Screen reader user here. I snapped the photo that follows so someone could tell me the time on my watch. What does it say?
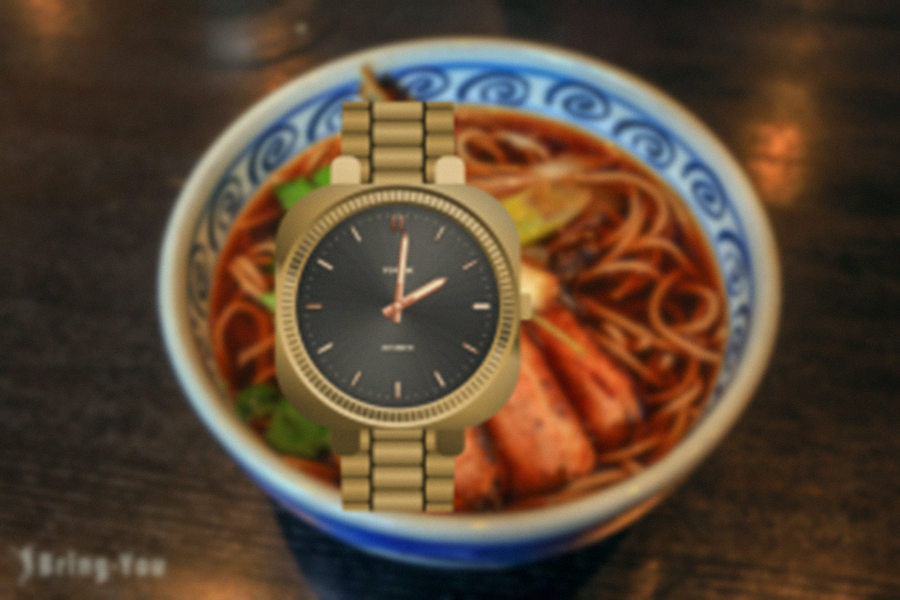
2:01
